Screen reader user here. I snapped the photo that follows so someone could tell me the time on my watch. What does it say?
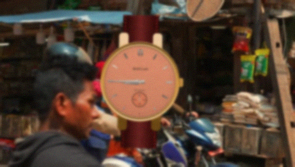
8:45
